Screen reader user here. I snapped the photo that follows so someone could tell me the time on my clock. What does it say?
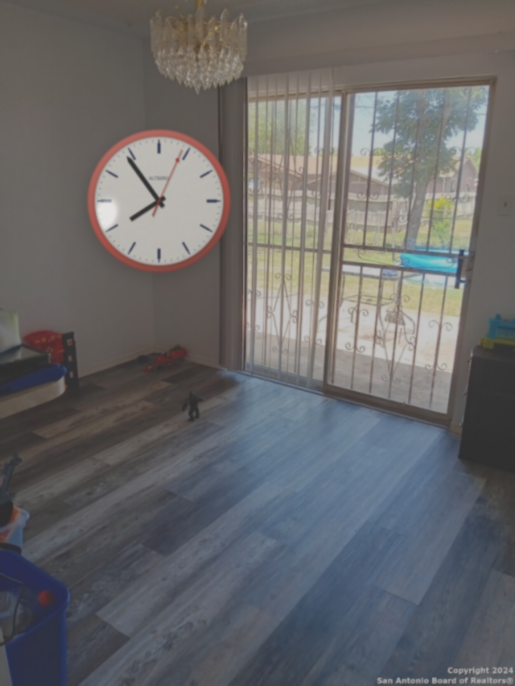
7:54:04
